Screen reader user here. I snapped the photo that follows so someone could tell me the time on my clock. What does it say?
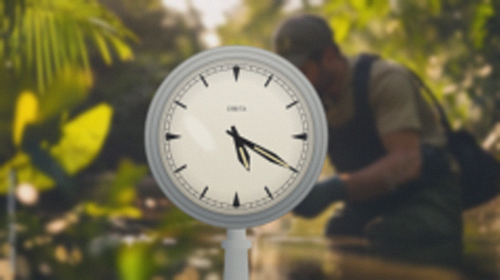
5:20
